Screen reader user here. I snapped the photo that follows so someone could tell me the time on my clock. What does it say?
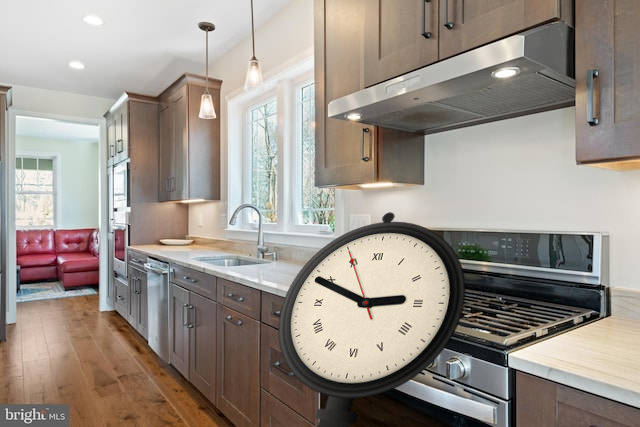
2:48:55
